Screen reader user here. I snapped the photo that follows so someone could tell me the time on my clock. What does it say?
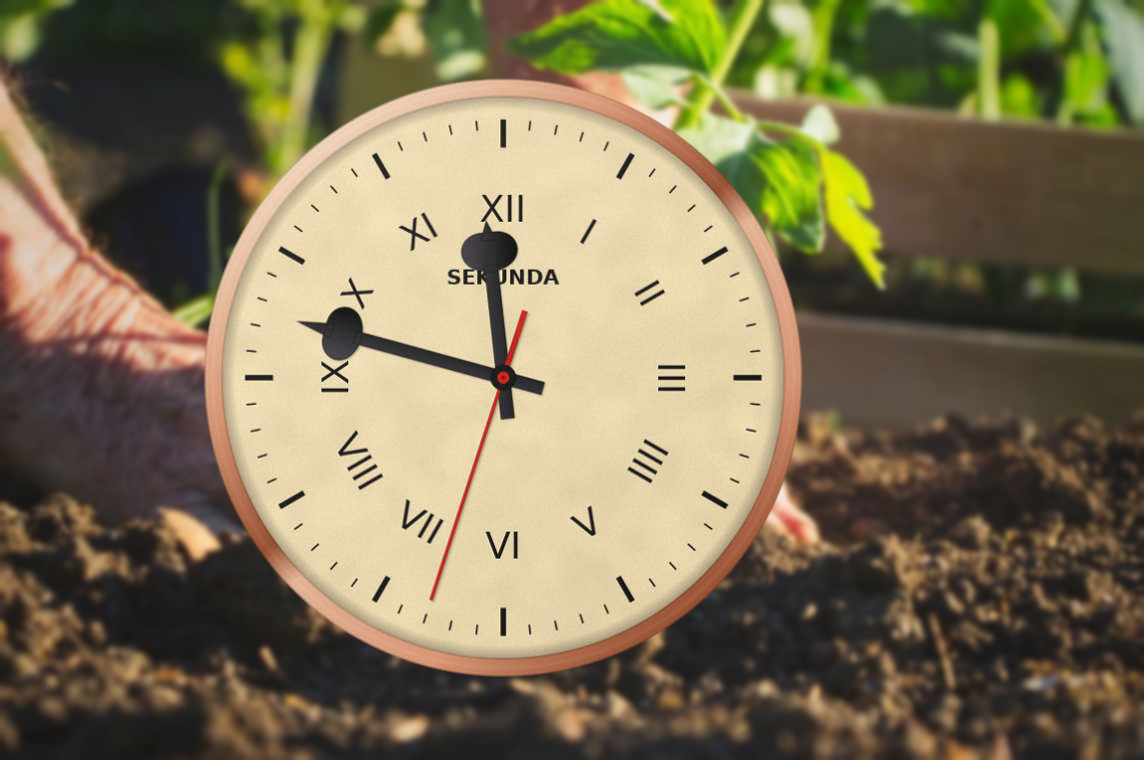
11:47:33
